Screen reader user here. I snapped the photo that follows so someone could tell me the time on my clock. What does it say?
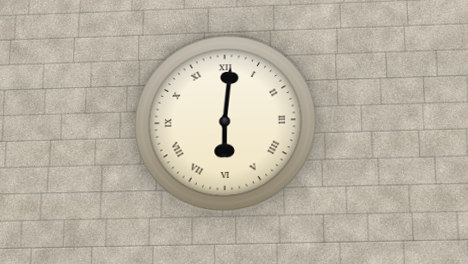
6:01
